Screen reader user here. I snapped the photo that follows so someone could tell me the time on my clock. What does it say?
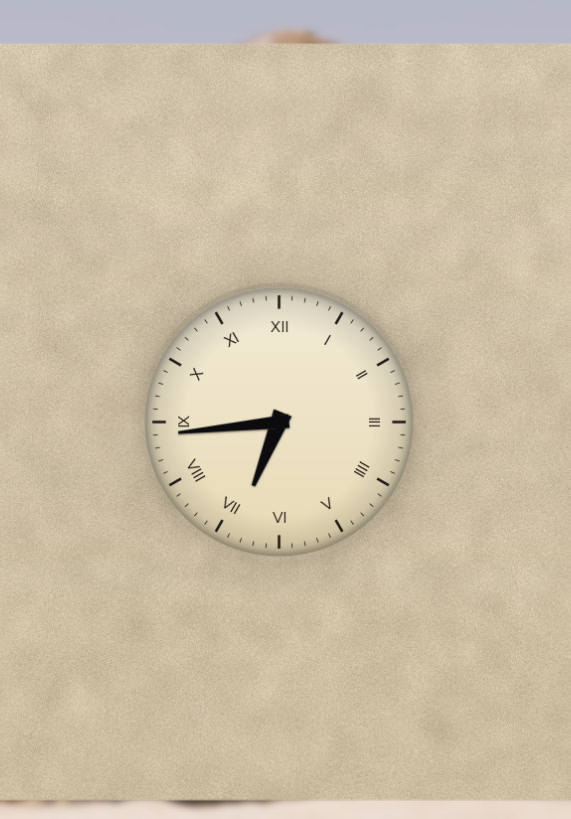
6:44
